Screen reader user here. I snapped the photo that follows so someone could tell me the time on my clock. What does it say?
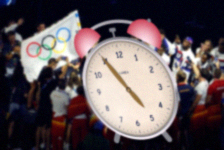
4:55
